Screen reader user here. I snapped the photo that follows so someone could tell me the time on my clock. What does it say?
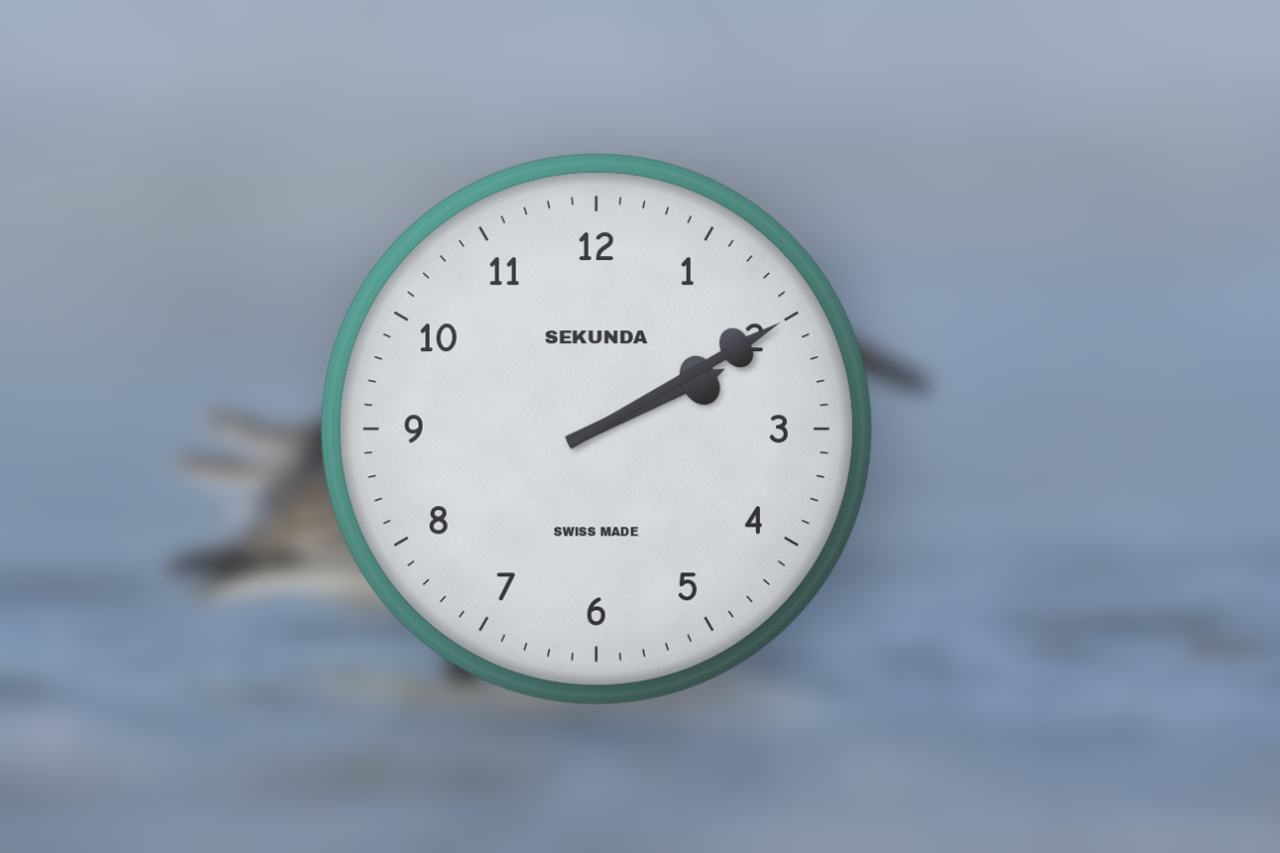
2:10
